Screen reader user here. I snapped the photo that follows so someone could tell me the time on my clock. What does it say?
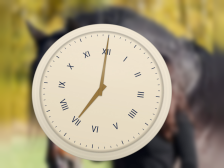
7:00
